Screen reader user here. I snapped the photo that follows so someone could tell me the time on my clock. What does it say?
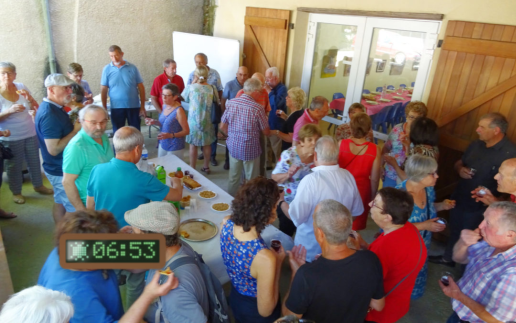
6:53
